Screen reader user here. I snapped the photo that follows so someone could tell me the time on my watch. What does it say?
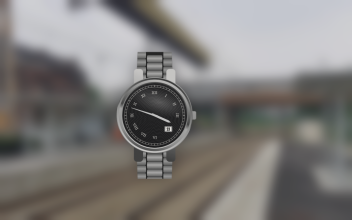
3:48
